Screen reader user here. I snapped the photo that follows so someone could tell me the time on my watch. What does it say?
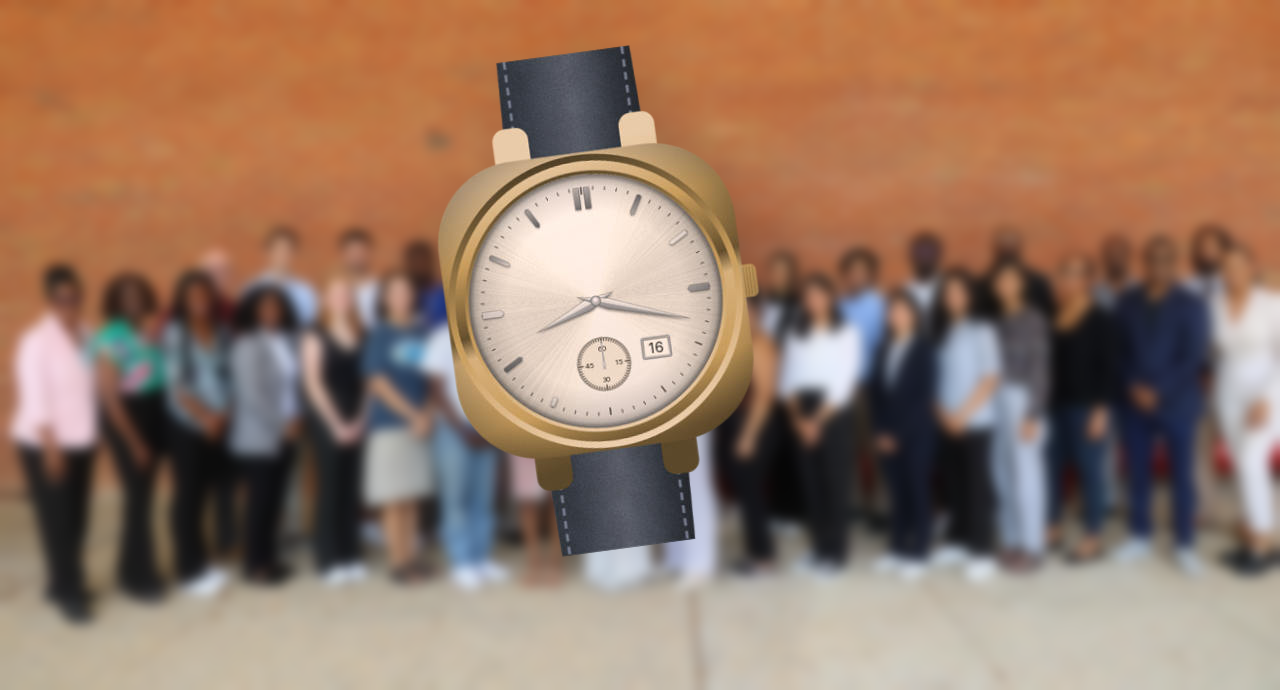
8:18
